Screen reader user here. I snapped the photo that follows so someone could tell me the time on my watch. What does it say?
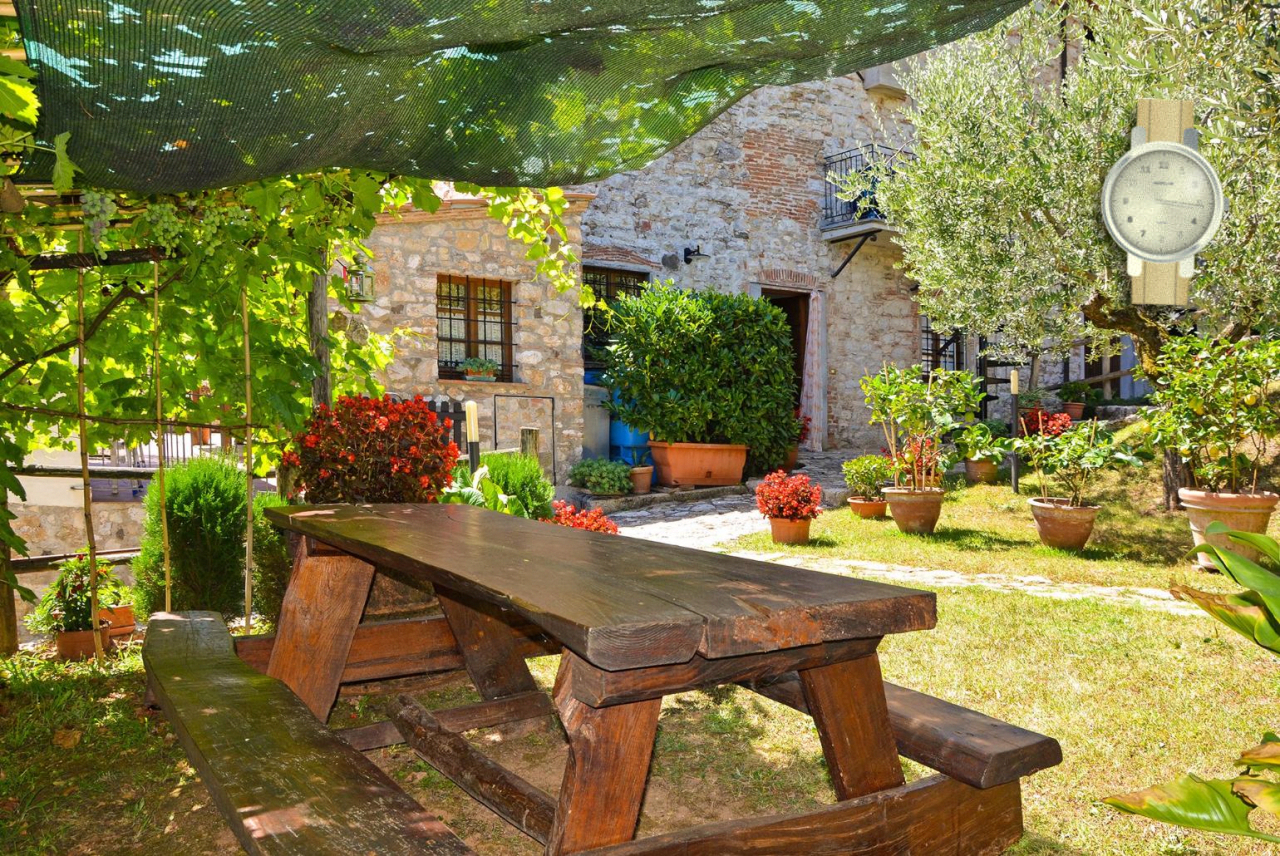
3:16
